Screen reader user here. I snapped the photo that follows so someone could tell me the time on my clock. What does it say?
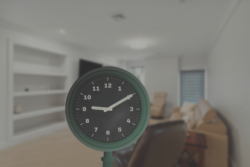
9:10
